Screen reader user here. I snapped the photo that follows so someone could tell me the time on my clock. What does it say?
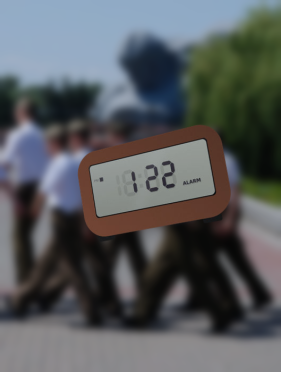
1:22
